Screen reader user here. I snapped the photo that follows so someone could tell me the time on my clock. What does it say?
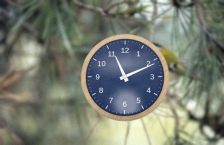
11:11
